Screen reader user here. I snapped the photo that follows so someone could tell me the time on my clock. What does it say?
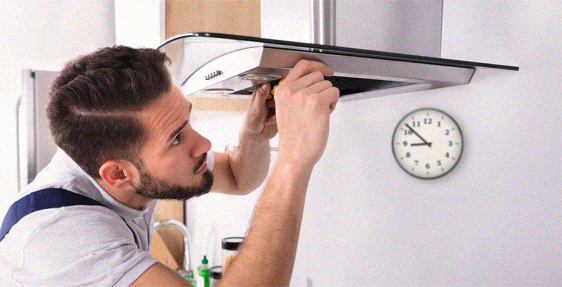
8:52
